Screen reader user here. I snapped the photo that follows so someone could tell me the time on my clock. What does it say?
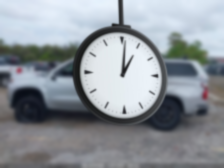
1:01
